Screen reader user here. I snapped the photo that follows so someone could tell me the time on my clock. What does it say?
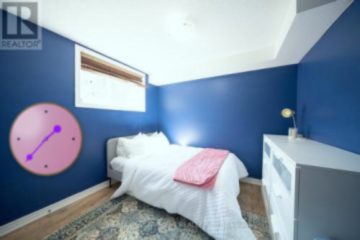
1:37
